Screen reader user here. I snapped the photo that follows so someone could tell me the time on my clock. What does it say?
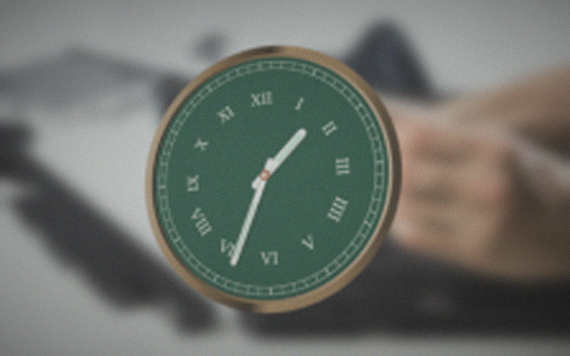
1:34
